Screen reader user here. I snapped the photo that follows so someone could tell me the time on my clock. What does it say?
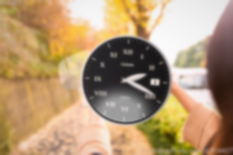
2:19
